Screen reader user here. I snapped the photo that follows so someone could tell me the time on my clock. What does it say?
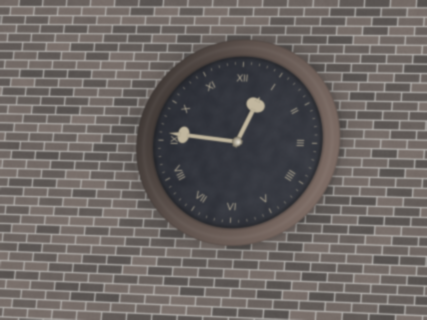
12:46
